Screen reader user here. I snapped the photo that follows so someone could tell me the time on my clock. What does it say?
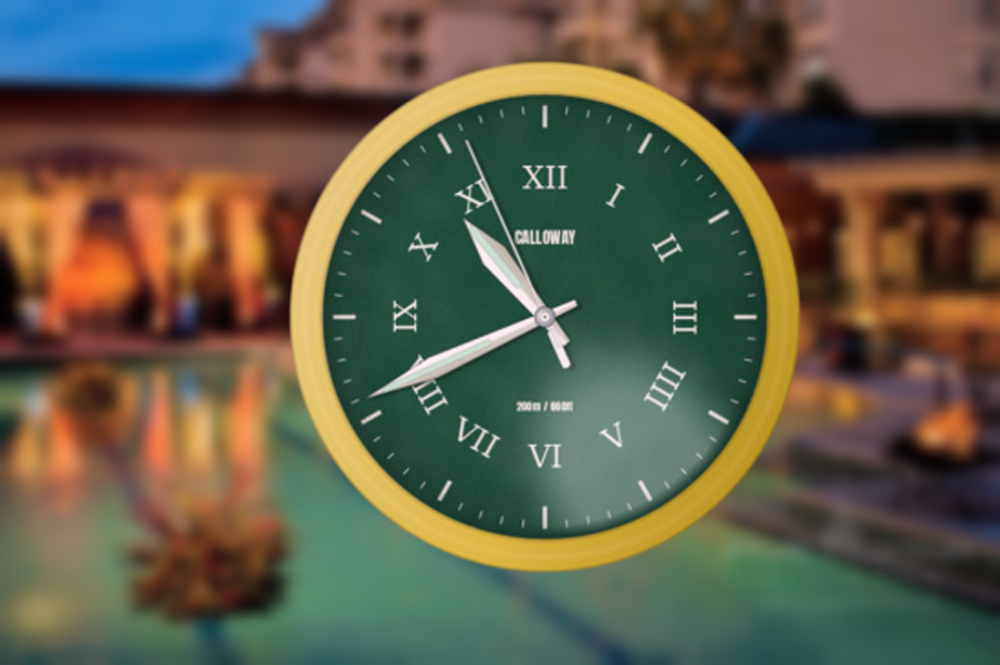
10:40:56
